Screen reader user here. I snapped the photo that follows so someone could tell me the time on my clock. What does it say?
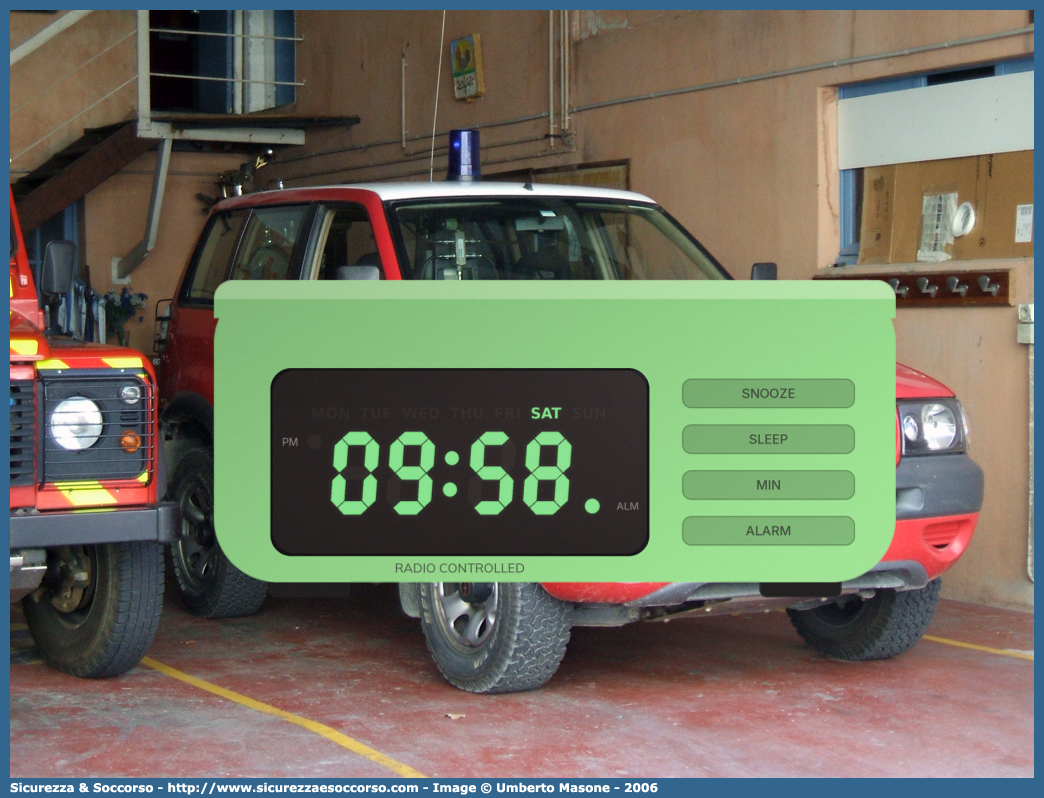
9:58
